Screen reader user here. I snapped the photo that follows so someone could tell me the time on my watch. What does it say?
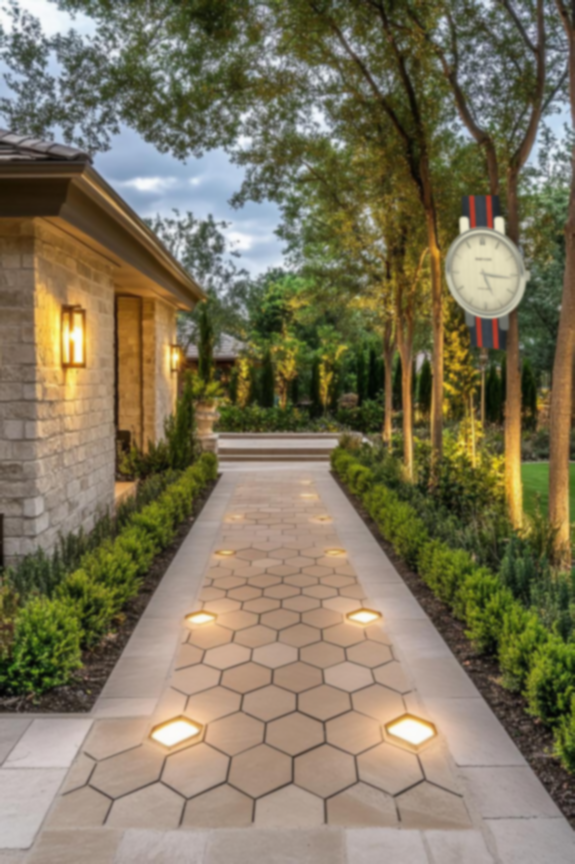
5:16
